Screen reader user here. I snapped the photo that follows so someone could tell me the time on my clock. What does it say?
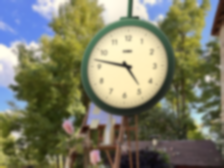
4:47
